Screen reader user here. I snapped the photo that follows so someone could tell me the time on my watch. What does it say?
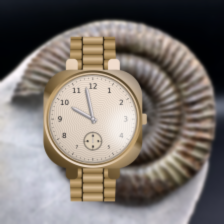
9:58
